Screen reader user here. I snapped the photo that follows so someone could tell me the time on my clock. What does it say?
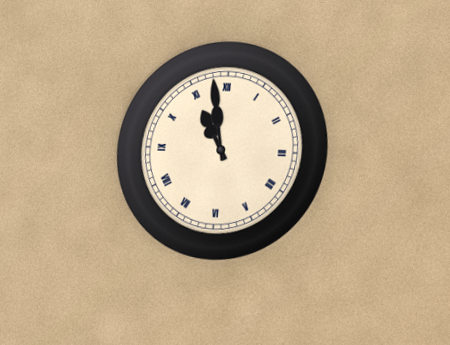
10:58
